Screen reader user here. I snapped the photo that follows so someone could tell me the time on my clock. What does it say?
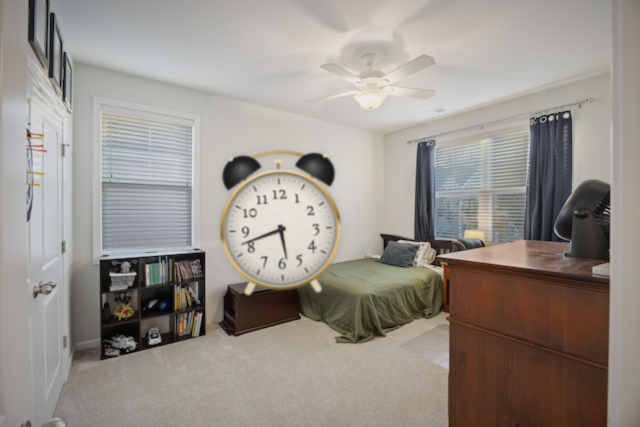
5:42
